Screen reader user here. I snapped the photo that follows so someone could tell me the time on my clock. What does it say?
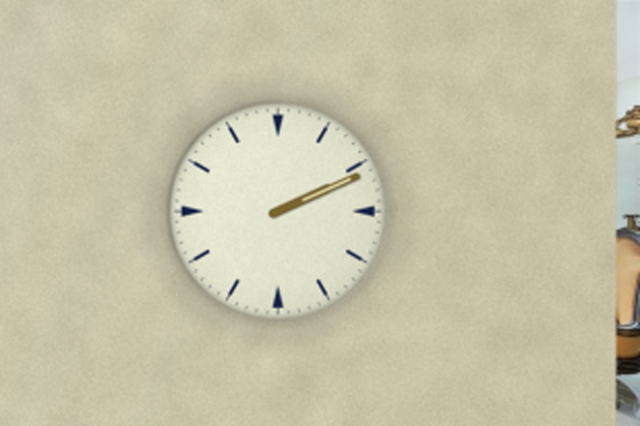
2:11
